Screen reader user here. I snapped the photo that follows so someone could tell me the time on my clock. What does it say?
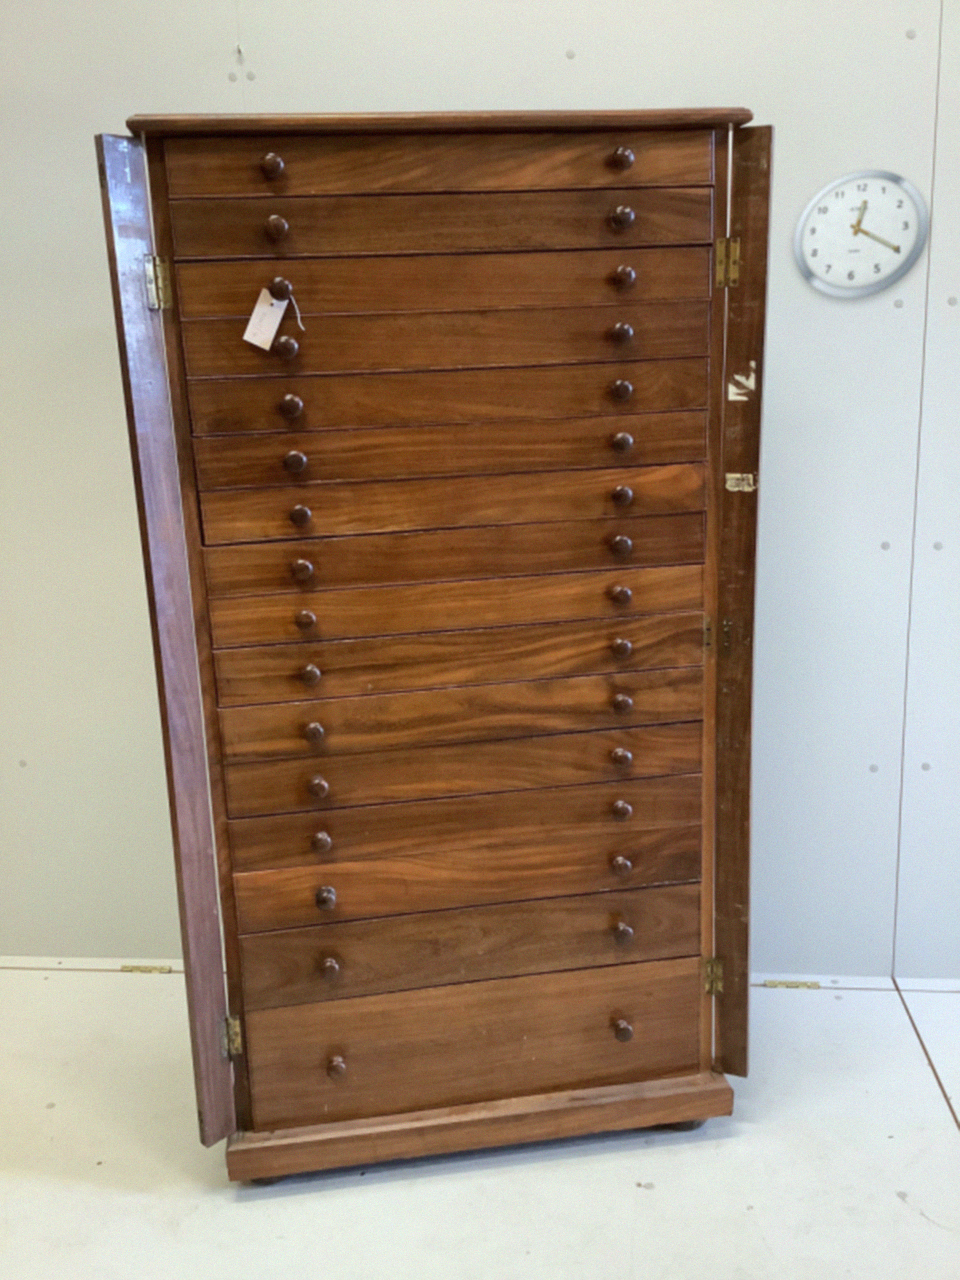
12:20
